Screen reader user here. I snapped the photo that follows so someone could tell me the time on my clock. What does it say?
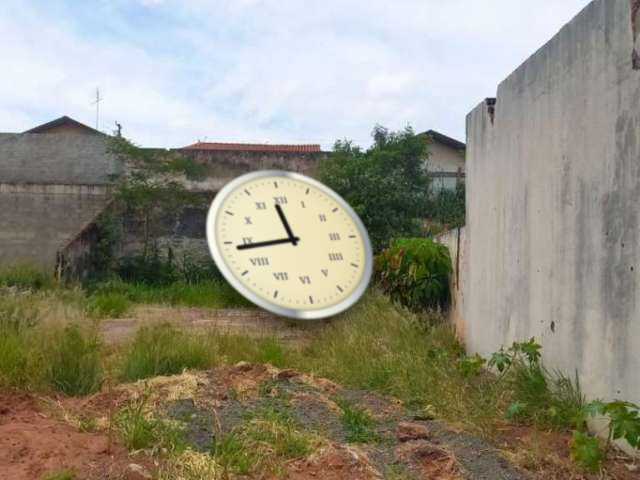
11:44
